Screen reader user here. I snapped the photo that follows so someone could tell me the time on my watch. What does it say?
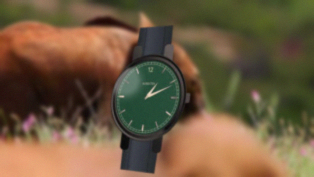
1:11
